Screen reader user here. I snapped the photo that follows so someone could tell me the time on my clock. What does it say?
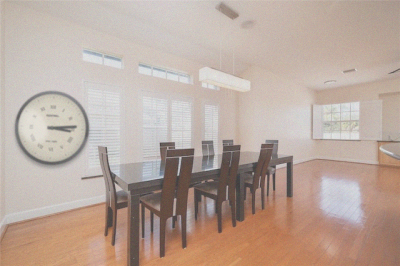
3:14
